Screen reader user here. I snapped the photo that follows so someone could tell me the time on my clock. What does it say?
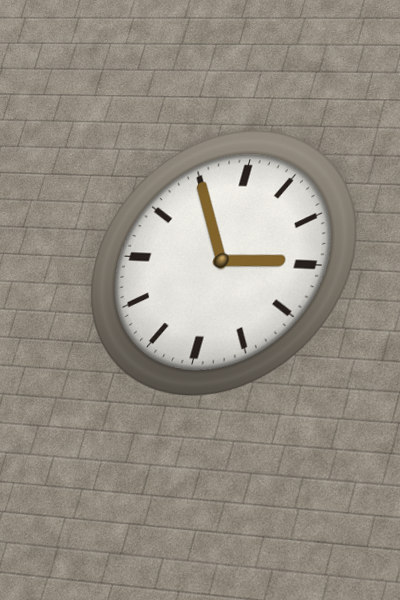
2:55
